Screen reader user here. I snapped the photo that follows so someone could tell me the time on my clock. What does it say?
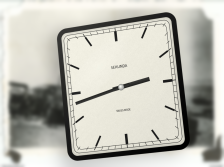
2:43
